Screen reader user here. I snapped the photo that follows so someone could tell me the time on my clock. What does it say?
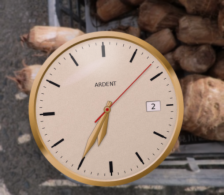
6:35:08
